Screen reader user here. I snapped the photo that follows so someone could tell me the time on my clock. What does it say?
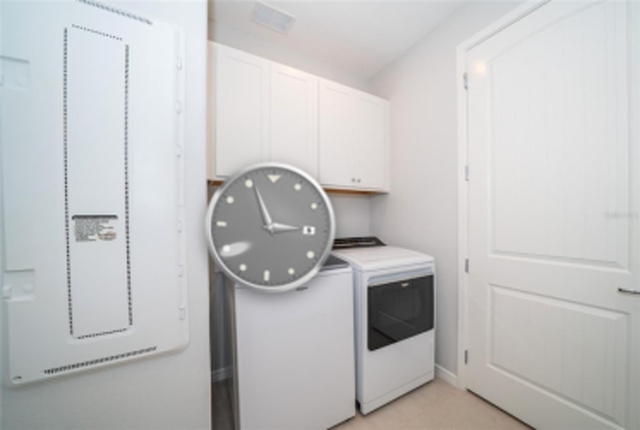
2:56
